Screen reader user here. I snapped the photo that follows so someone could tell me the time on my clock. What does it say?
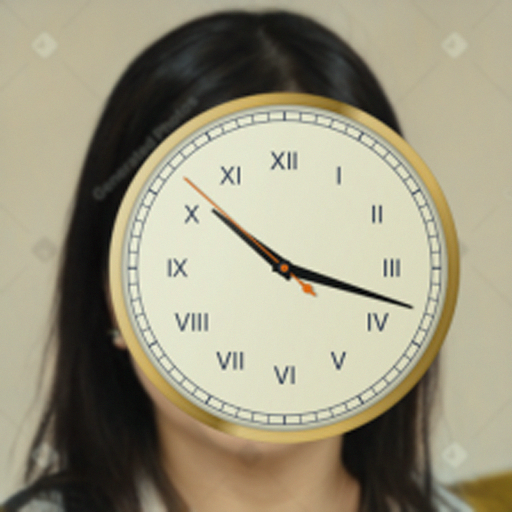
10:17:52
